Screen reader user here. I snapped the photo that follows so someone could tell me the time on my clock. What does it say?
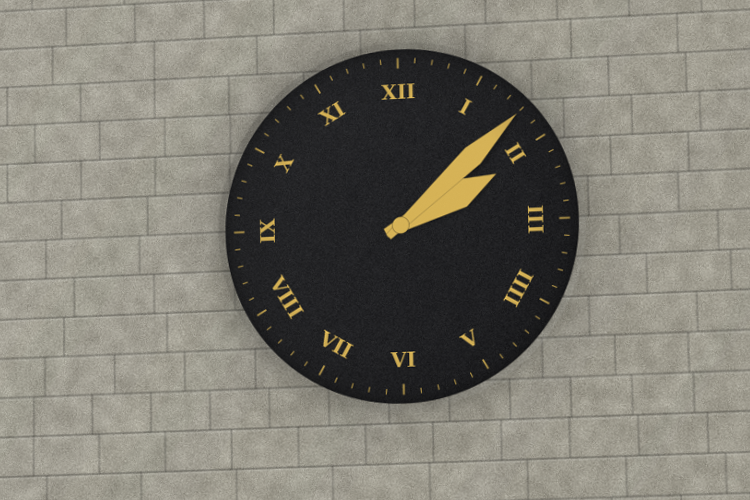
2:08
